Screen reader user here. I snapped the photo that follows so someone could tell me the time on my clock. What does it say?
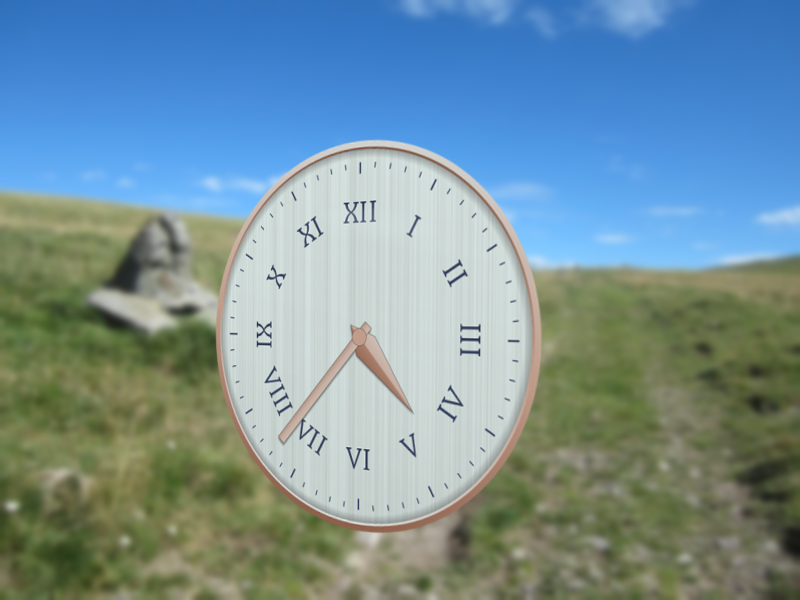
4:37
